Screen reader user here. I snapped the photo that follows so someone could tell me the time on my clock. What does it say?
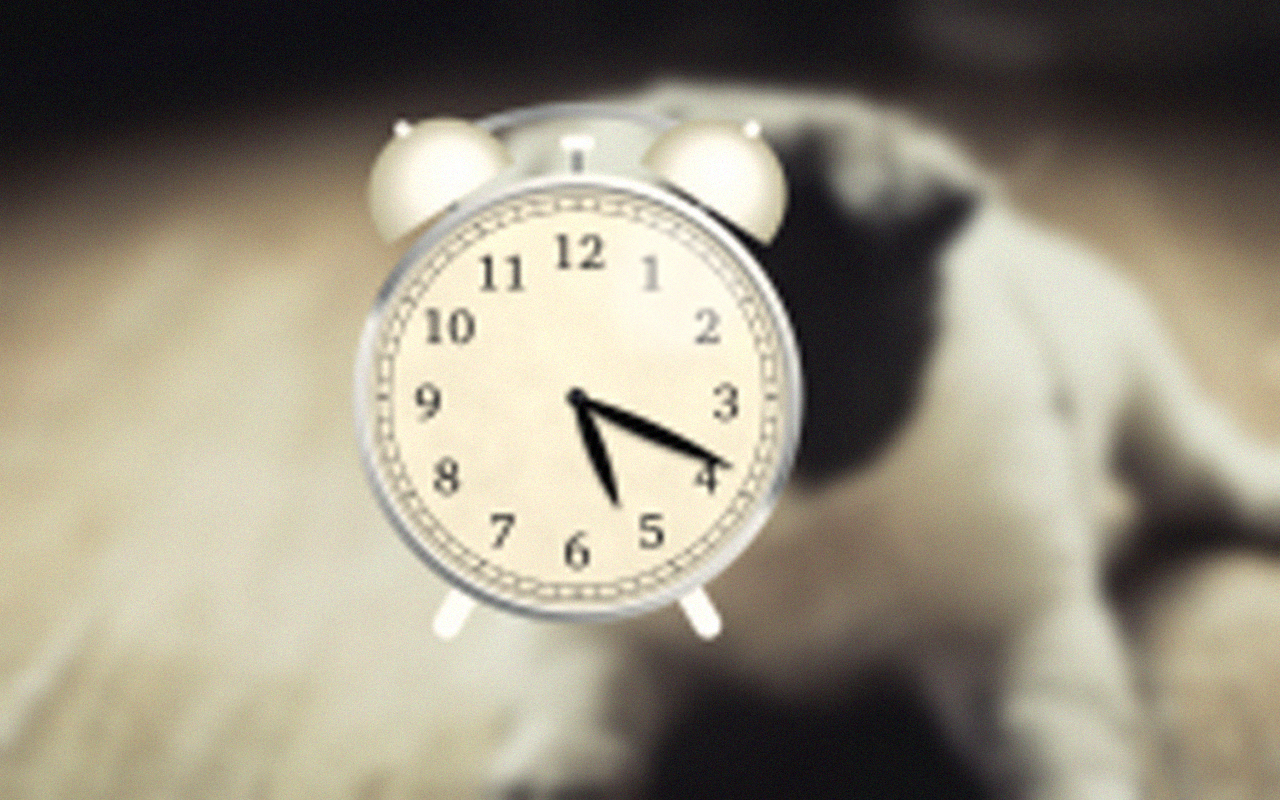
5:19
